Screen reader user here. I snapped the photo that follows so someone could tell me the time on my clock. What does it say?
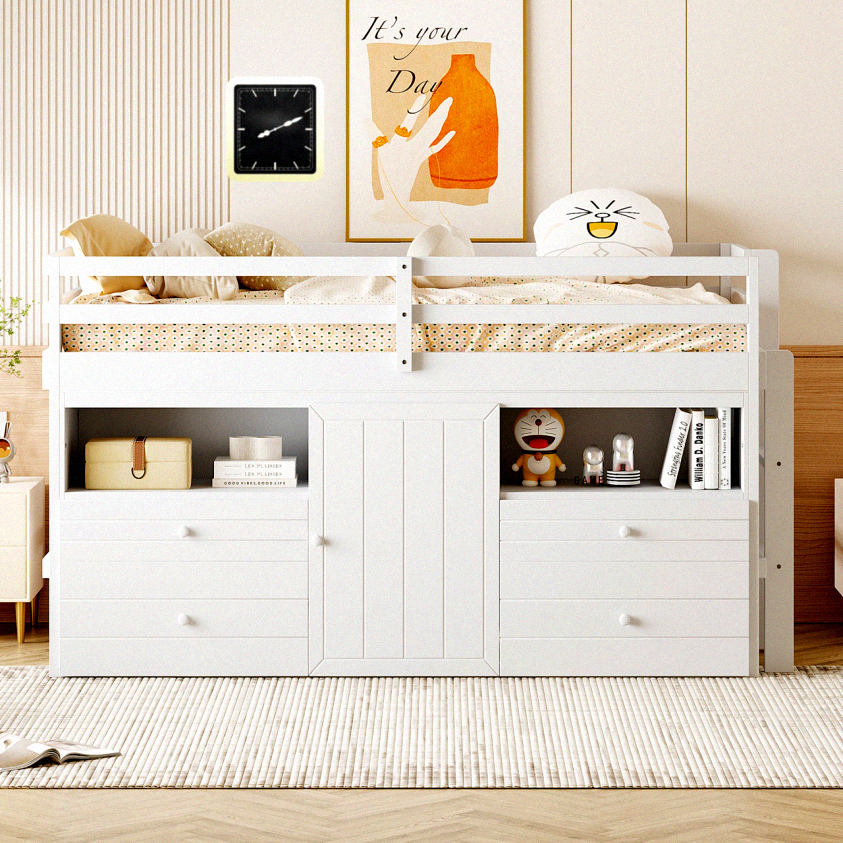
8:11
